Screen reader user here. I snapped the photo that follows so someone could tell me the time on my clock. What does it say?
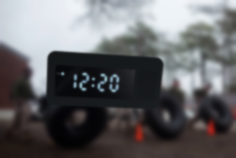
12:20
